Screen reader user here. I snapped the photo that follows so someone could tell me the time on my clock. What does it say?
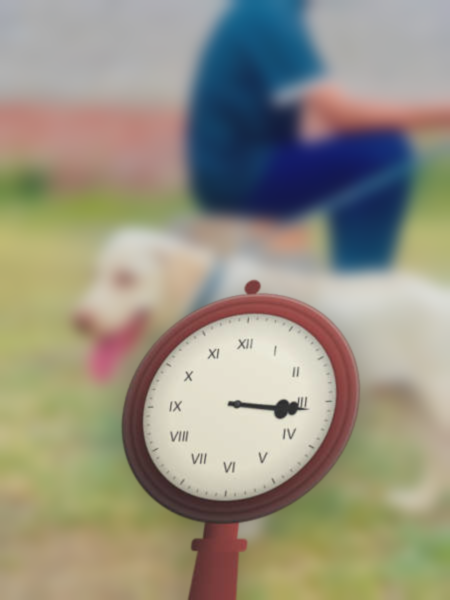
3:16
